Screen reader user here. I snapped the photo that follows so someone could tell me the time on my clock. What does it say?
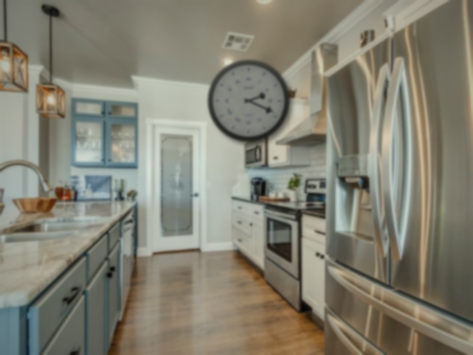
2:19
